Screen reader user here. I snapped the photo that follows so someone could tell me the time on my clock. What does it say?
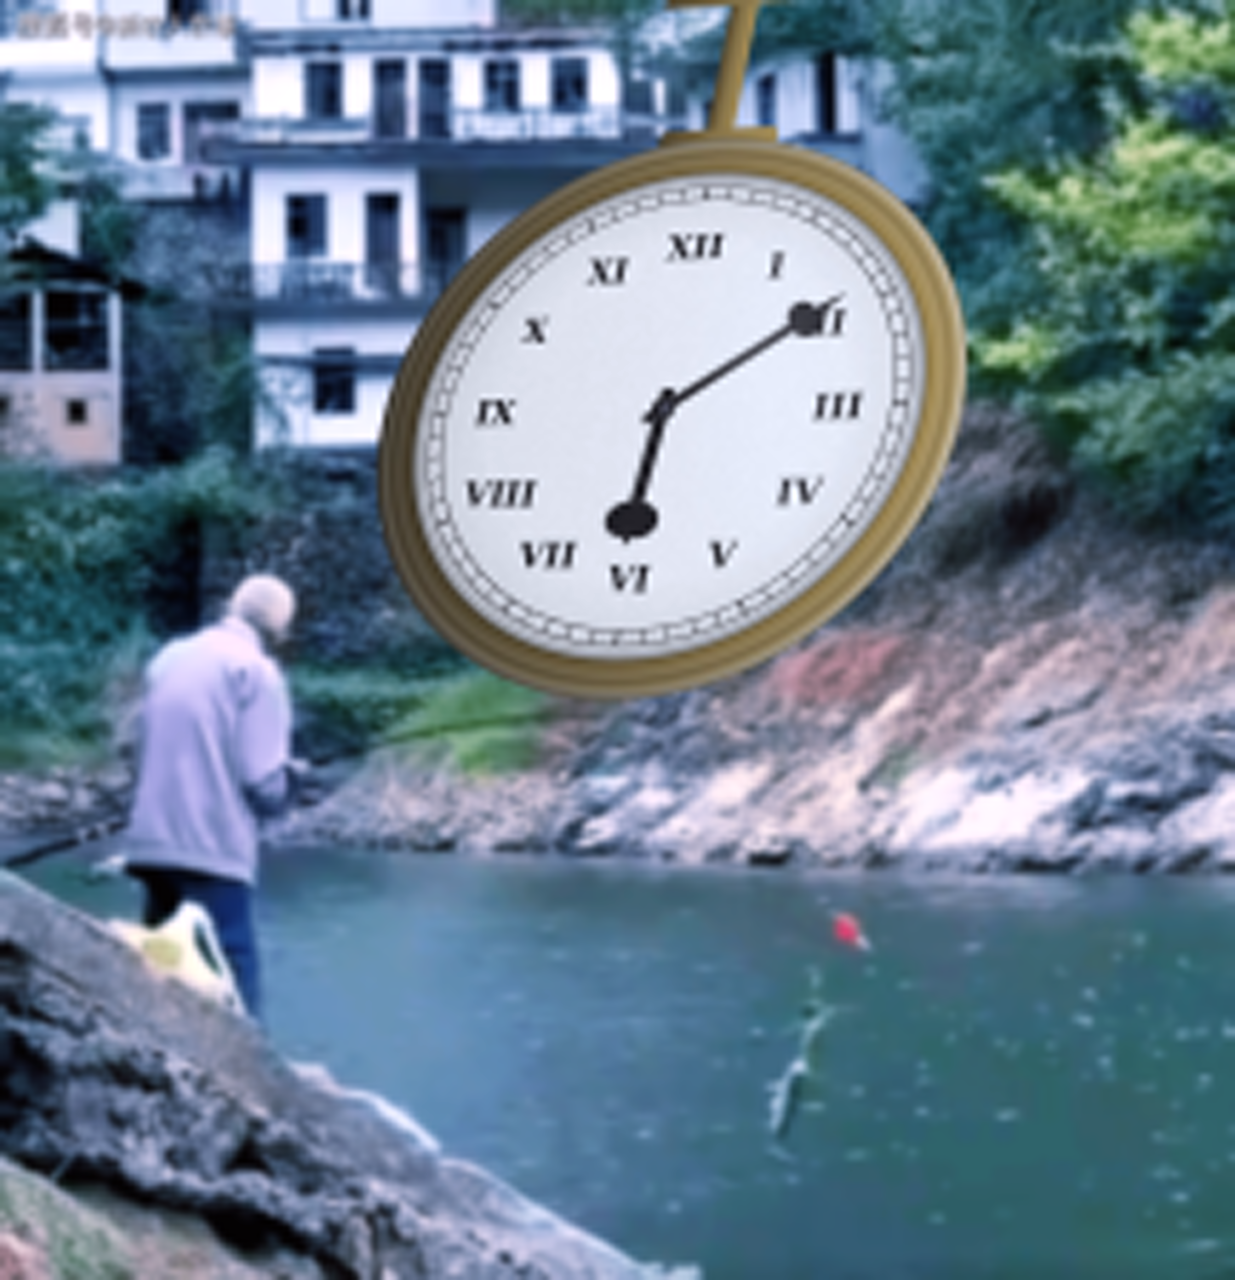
6:09
